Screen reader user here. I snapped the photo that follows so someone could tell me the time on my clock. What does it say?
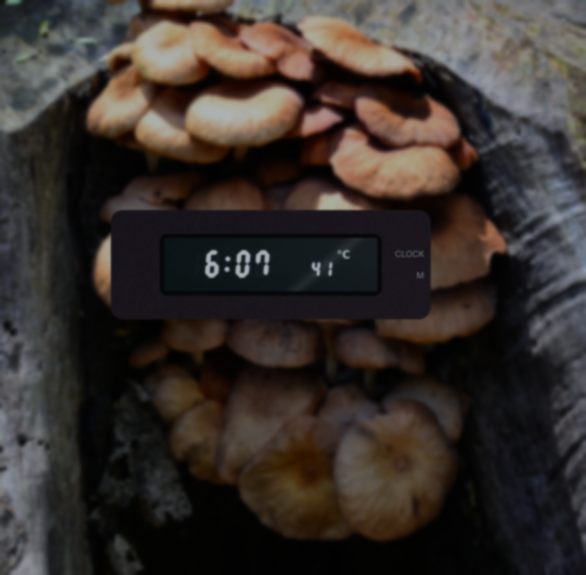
6:07
